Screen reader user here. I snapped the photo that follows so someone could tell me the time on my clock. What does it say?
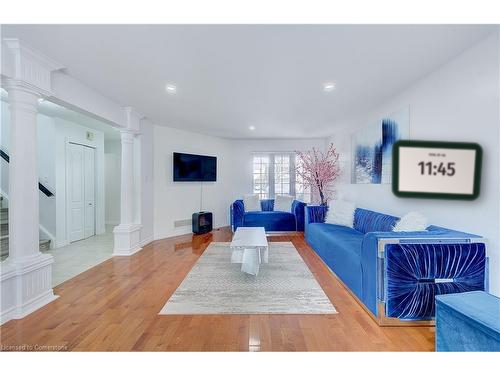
11:45
